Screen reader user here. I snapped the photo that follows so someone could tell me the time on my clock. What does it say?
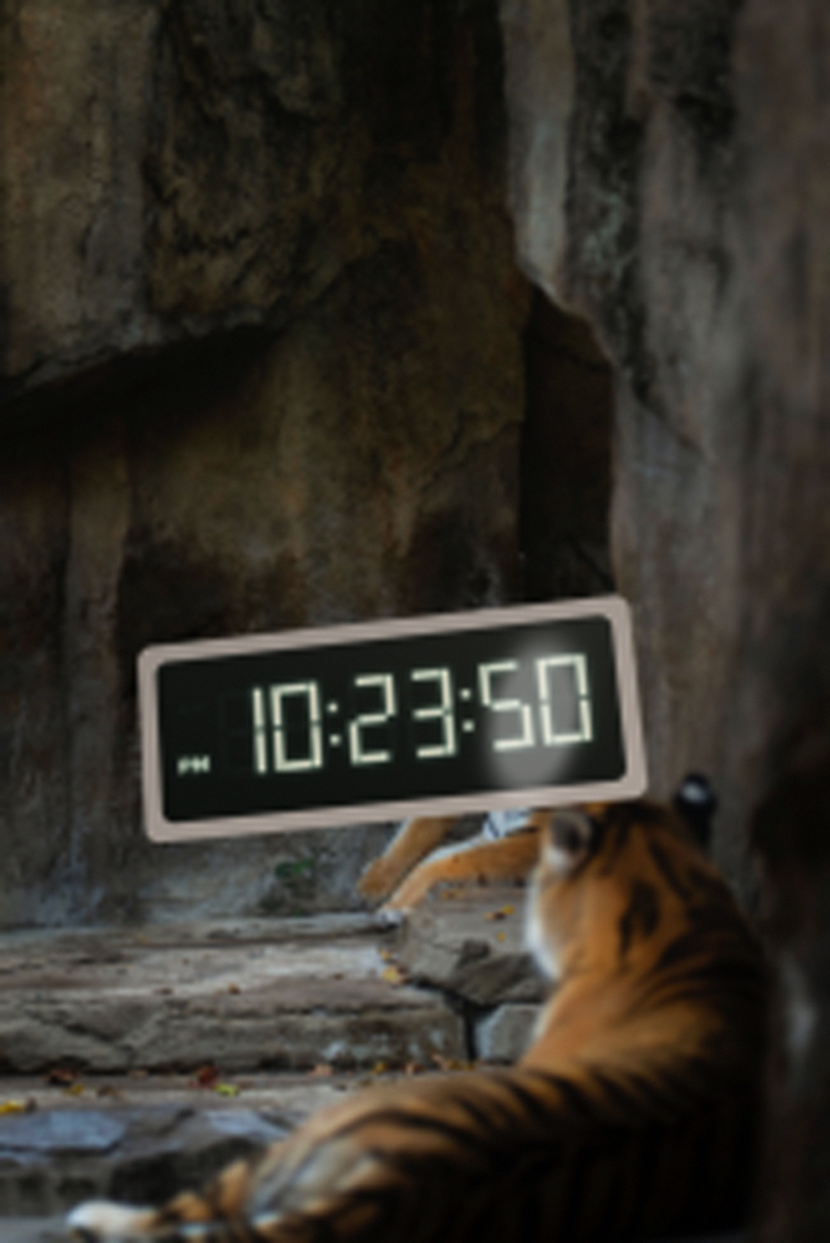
10:23:50
